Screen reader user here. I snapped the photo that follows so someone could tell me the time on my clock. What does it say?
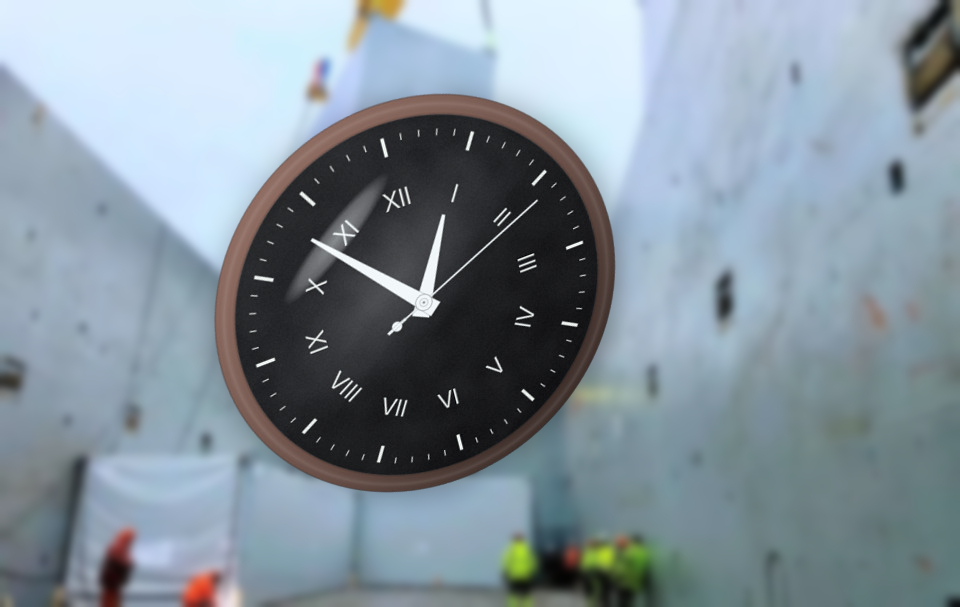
12:53:11
